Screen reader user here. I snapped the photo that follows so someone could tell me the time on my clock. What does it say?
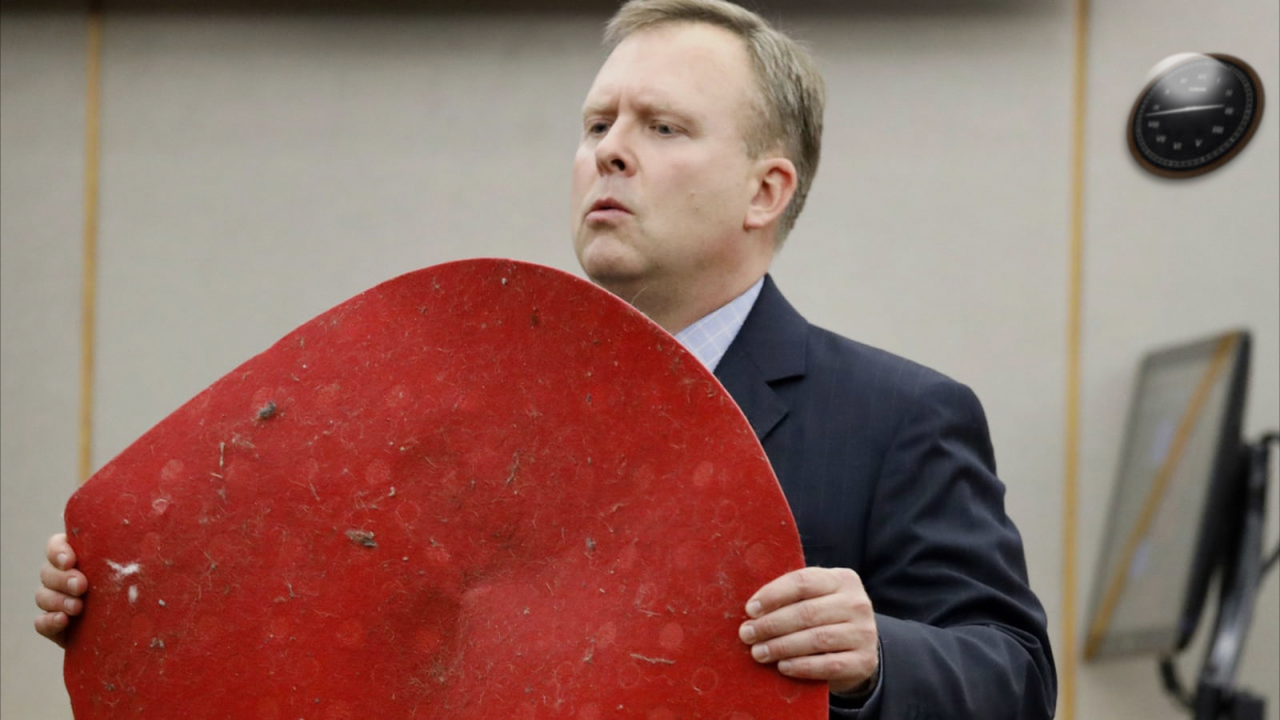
2:43
